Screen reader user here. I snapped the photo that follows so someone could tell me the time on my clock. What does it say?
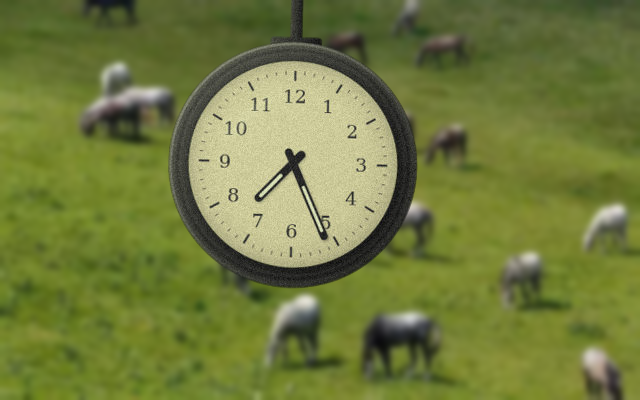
7:26
